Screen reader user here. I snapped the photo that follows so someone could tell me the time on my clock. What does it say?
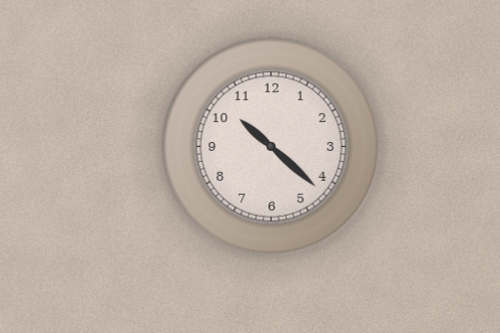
10:22
